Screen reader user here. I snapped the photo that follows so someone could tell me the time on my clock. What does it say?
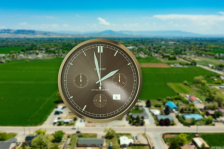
1:58
